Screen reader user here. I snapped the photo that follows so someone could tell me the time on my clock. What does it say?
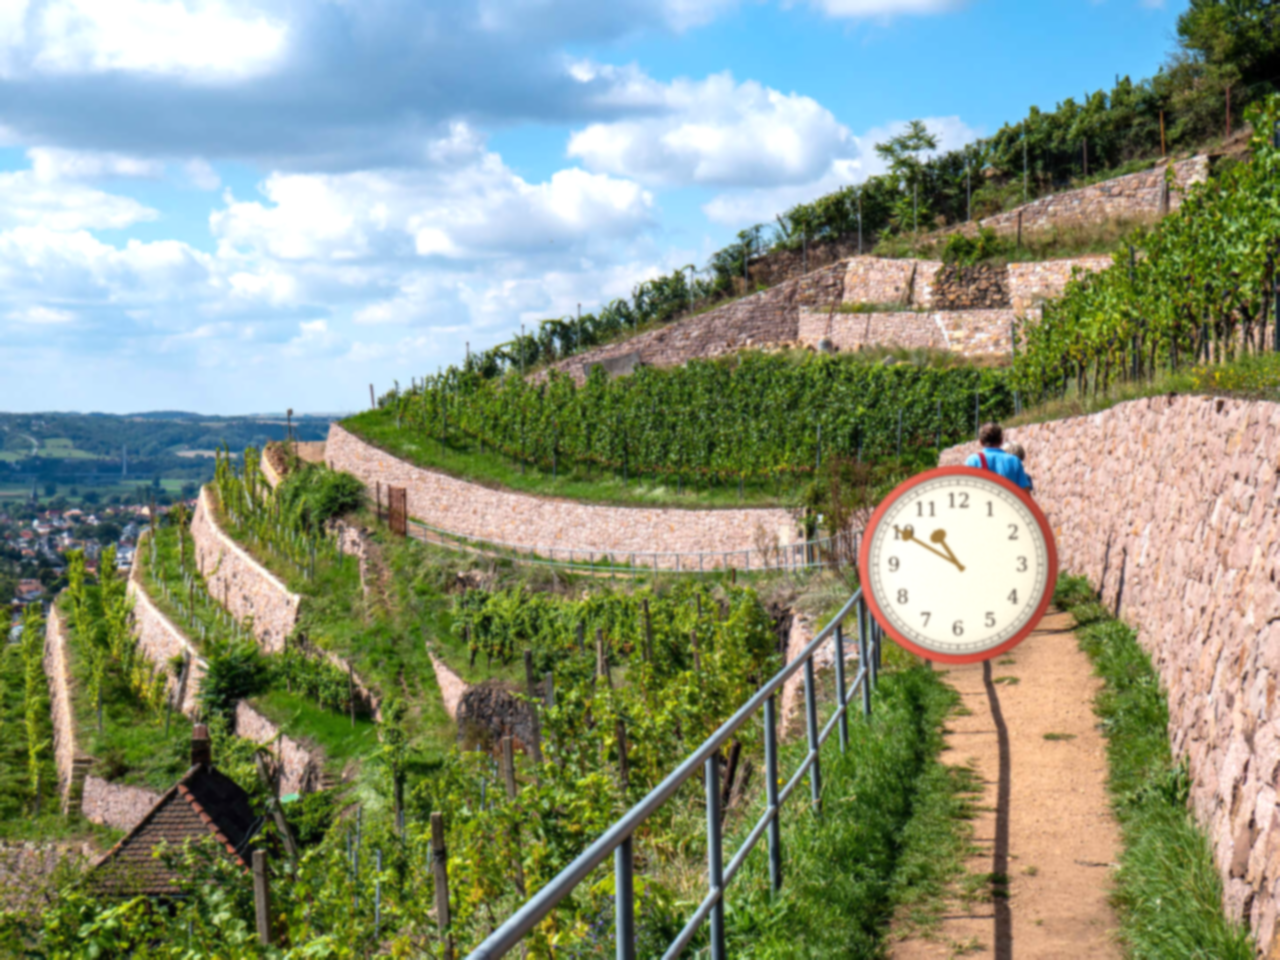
10:50
